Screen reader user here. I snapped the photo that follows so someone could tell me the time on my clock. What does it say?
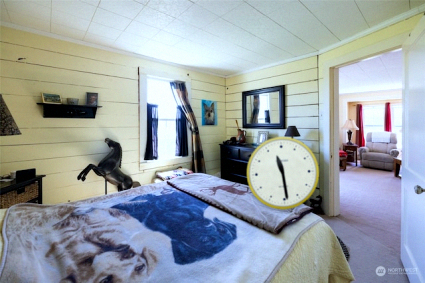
11:29
